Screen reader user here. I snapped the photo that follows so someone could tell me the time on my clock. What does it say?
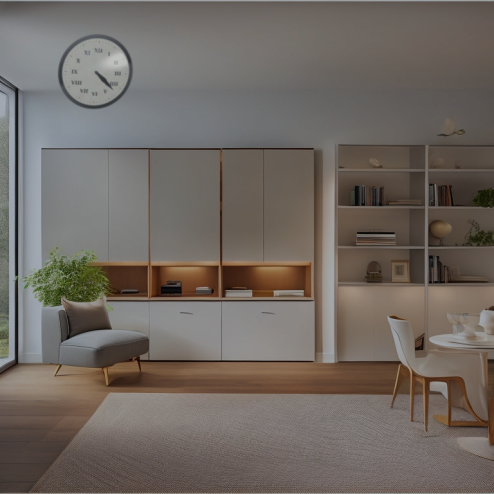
4:22
